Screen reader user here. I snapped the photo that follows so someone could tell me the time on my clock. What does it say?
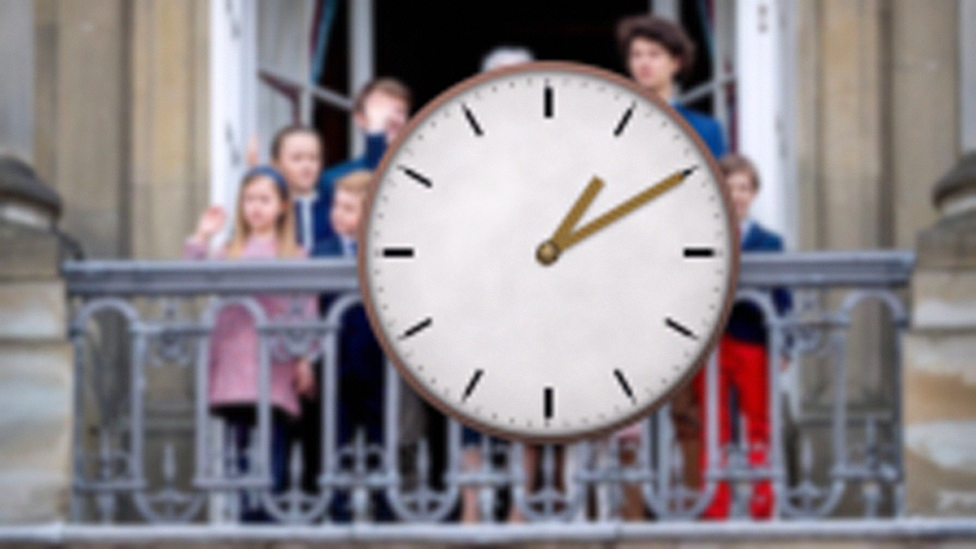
1:10
